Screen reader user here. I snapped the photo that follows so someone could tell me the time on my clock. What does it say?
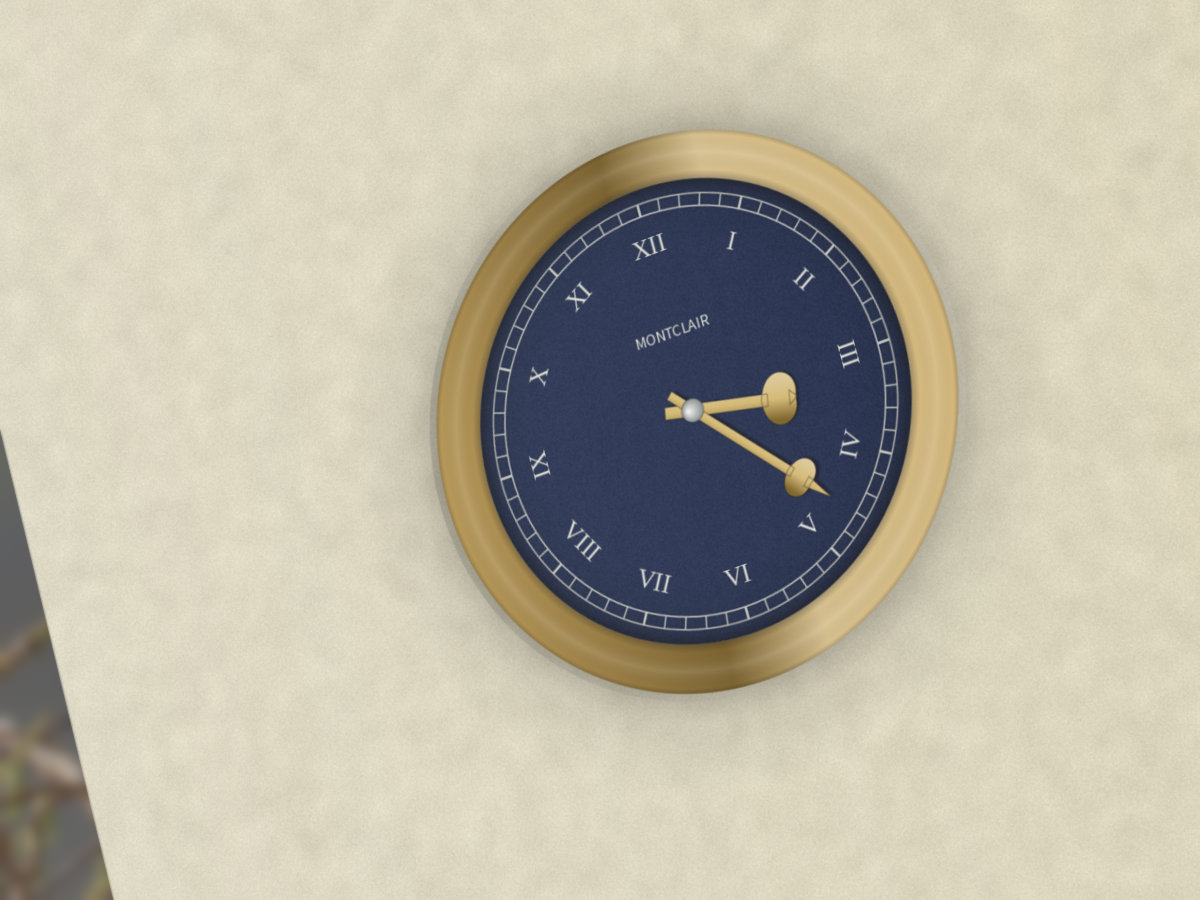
3:23
